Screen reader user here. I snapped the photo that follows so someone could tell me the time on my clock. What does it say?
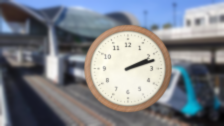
2:12
